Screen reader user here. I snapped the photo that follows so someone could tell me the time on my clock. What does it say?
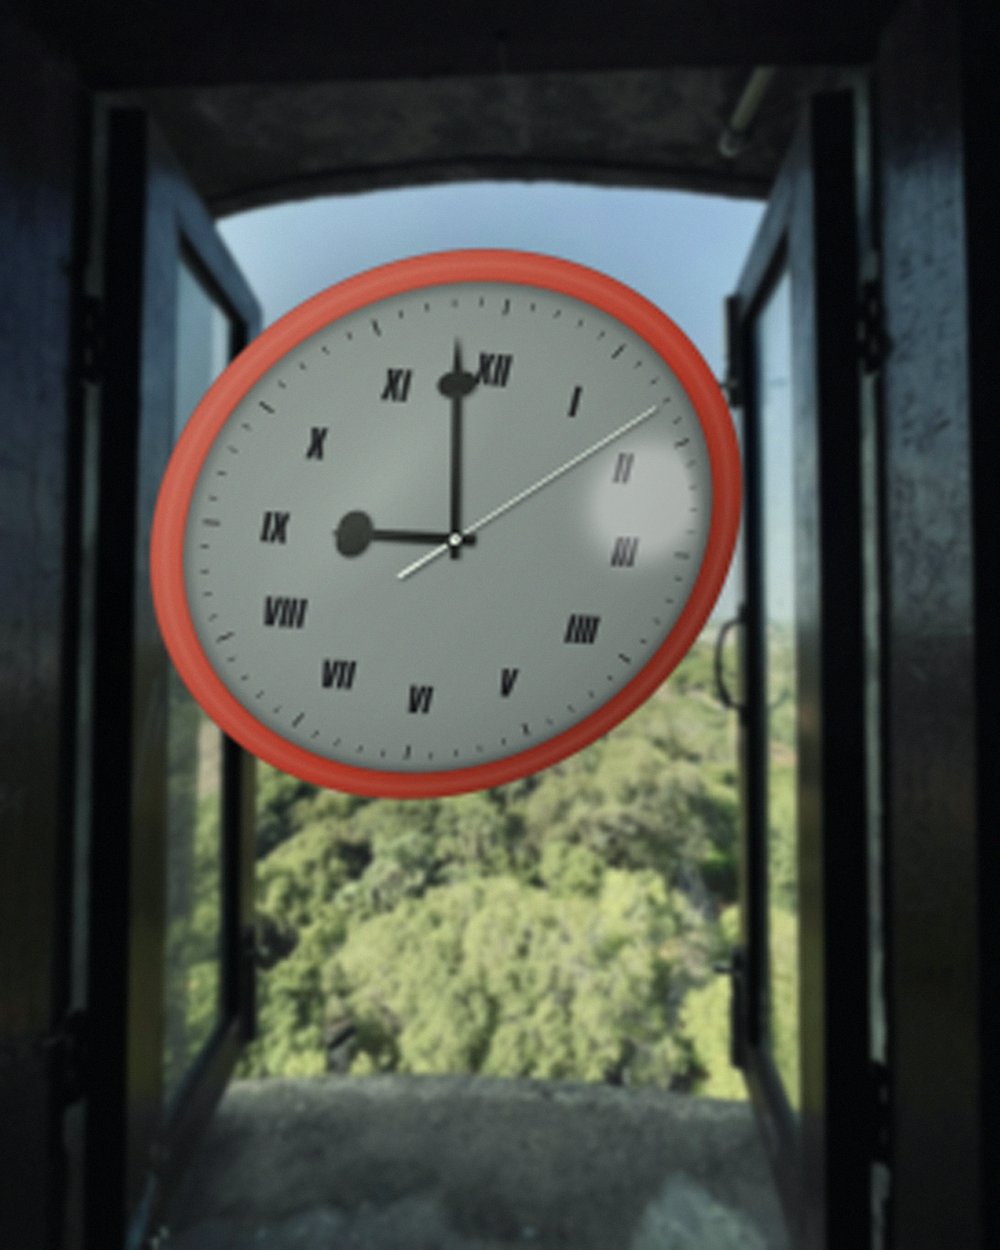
8:58:08
